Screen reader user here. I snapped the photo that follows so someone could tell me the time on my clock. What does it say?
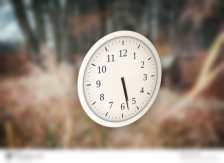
5:28
